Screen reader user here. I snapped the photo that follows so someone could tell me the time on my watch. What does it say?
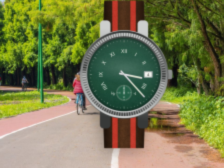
3:23
